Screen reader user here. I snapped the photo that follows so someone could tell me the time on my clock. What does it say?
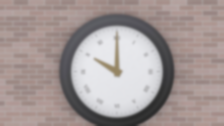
10:00
